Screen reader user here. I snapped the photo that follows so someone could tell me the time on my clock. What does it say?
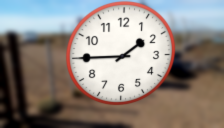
1:45
